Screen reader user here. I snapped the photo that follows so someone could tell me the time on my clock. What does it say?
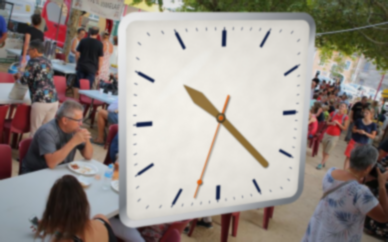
10:22:33
